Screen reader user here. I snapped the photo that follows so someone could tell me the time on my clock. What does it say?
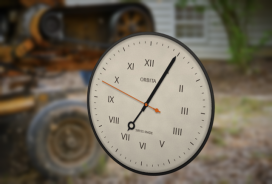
7:04:48
